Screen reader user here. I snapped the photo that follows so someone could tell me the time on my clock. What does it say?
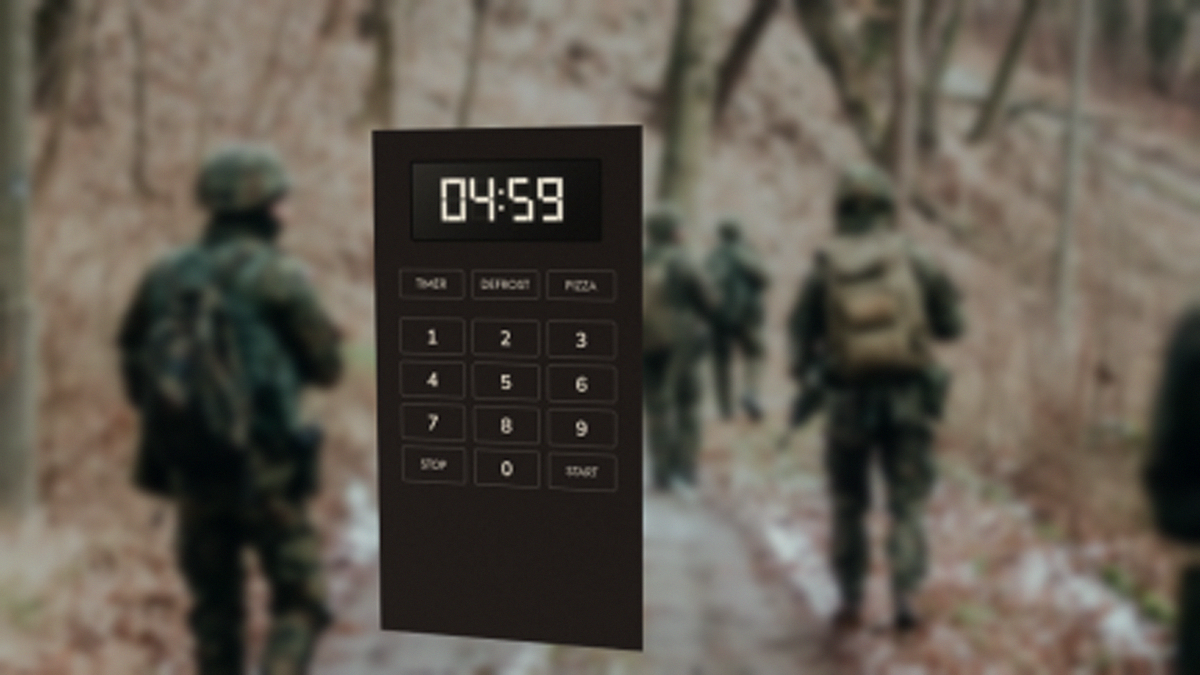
4:59
